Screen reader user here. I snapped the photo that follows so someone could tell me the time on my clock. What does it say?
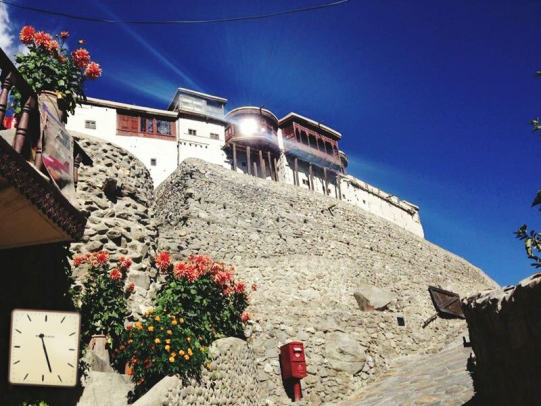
11:27
